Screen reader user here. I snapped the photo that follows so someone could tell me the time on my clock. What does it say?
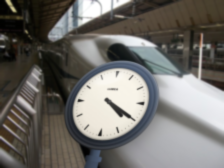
4:20
